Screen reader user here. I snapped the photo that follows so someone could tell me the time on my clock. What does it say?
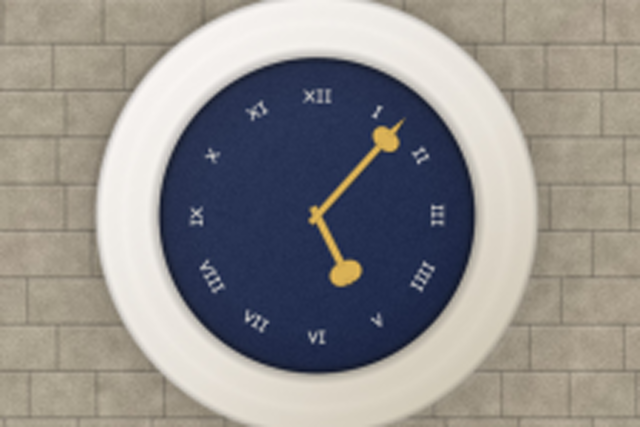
5:07
